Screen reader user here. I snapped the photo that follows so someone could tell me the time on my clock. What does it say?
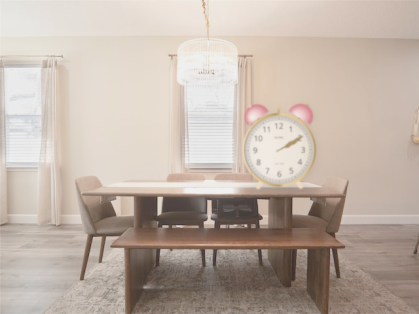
2:10
